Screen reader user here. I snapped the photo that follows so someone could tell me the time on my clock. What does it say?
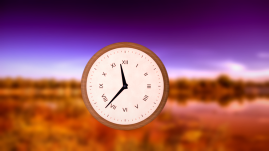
11:37
